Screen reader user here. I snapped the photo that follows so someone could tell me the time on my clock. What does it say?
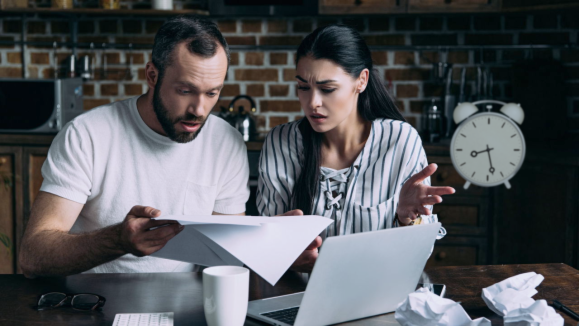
8:28
